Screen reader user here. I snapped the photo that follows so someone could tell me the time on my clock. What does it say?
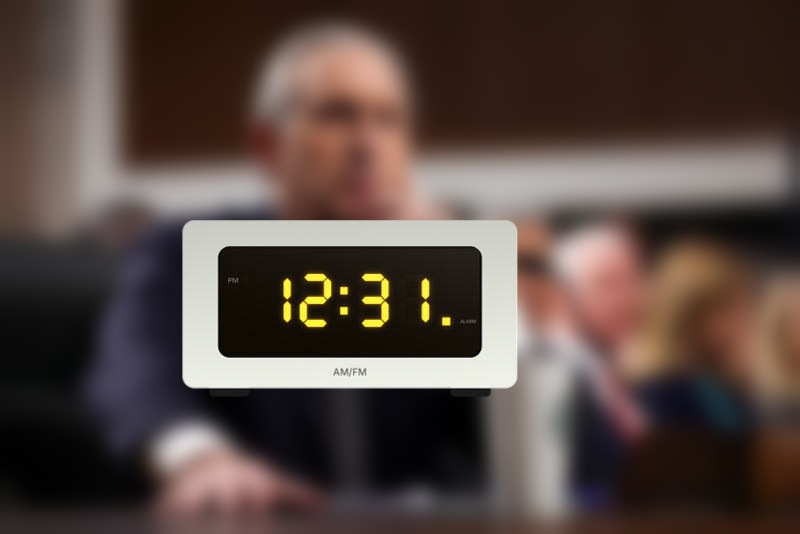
12:31
